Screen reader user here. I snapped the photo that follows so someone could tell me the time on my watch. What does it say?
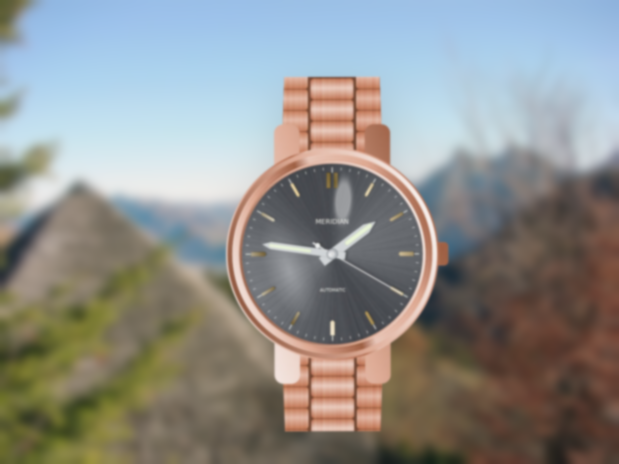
1:46:20
